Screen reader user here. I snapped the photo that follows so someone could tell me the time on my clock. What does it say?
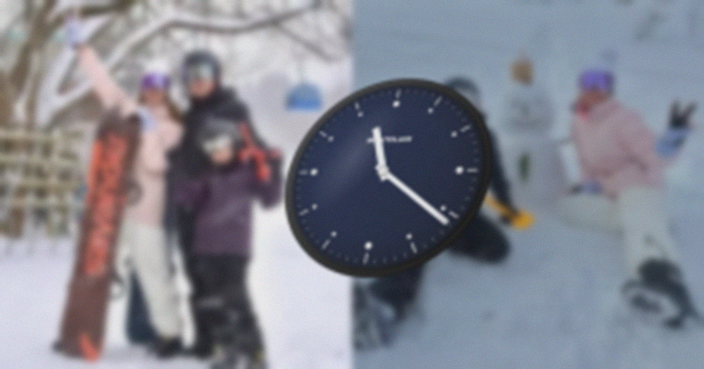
11:21
